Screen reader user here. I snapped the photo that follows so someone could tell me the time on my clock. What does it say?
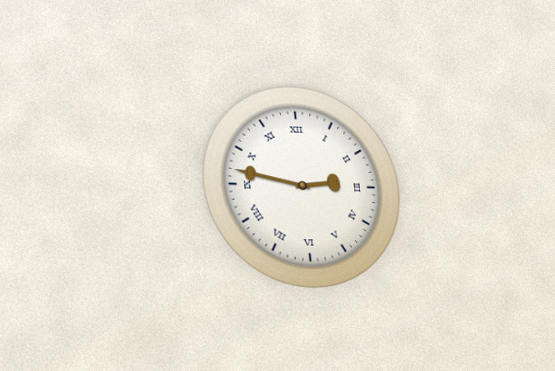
2:47
